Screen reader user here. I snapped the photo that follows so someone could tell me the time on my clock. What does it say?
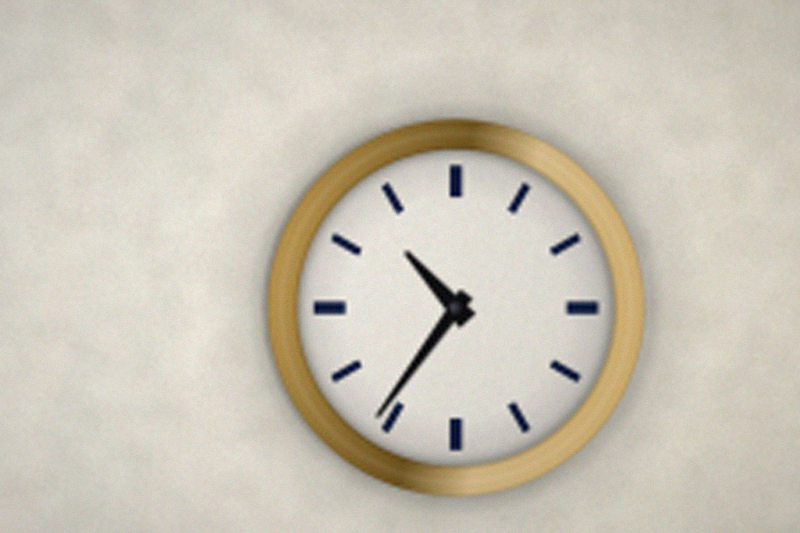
10:36
